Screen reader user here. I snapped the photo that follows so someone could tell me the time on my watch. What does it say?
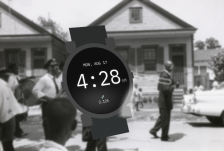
4:28
